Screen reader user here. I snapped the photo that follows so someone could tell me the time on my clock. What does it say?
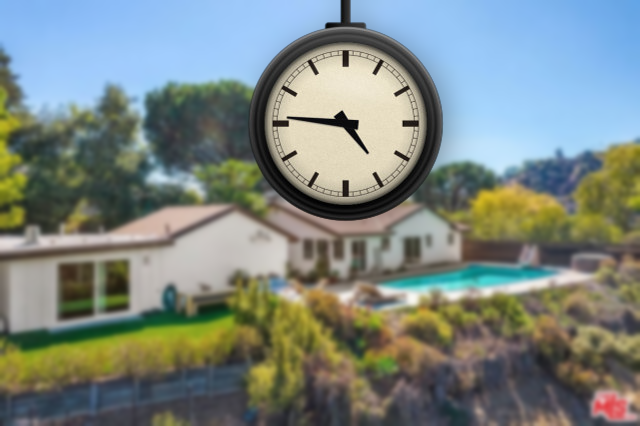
4:46
